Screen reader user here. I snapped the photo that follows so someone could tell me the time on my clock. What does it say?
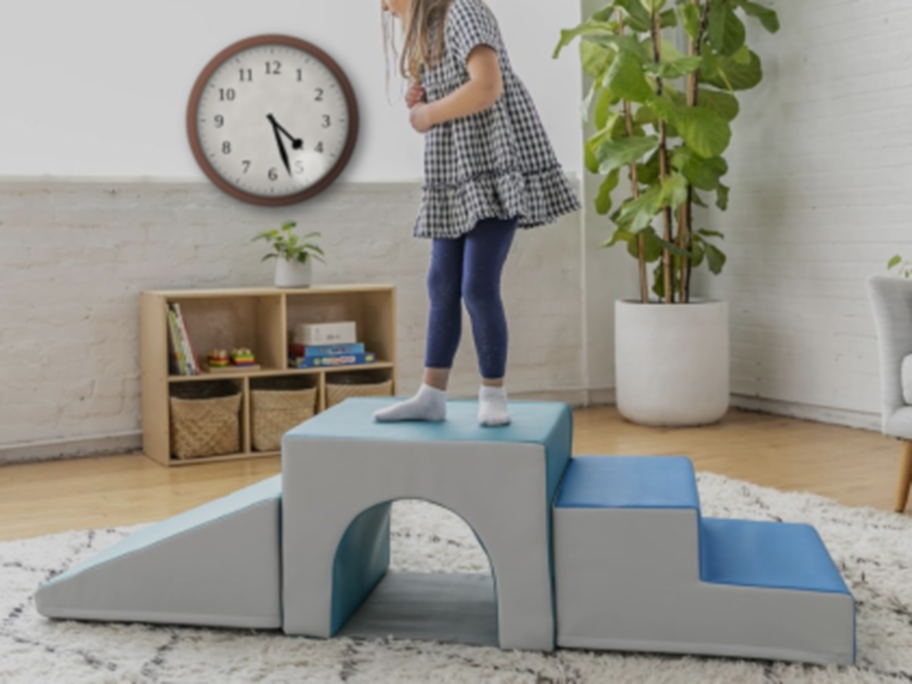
4:27
